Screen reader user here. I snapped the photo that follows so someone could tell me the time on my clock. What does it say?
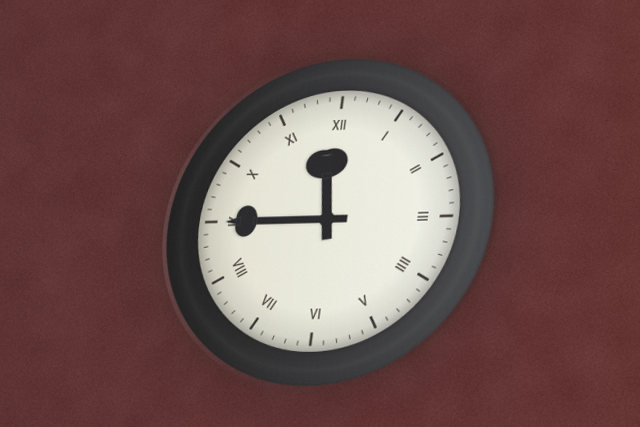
11:45
